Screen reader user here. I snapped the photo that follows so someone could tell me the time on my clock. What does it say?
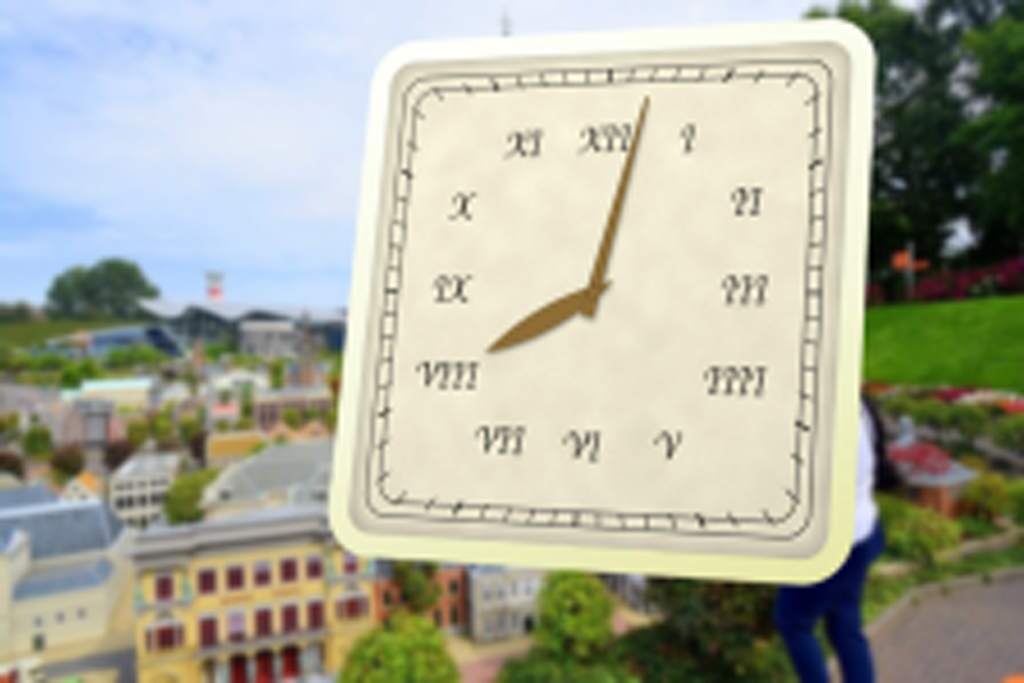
8:02
